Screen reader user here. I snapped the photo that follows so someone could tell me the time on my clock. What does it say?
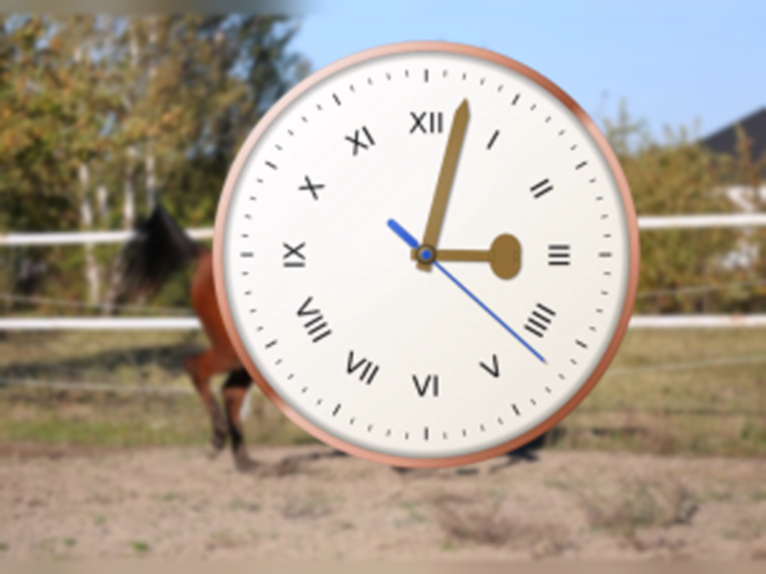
3:02:22
